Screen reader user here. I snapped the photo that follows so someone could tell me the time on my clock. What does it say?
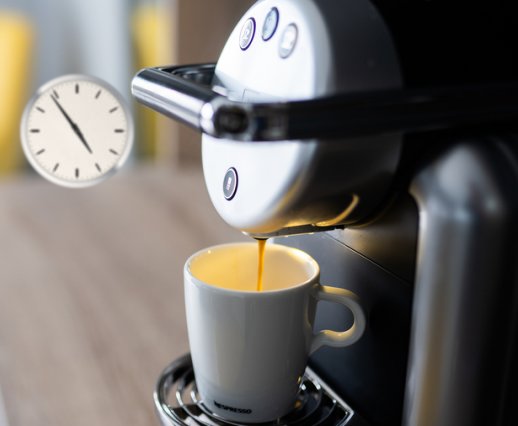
4:54
